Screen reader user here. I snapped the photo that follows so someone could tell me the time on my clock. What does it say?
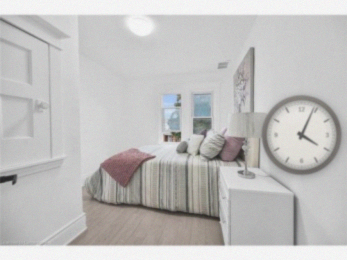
4:04
